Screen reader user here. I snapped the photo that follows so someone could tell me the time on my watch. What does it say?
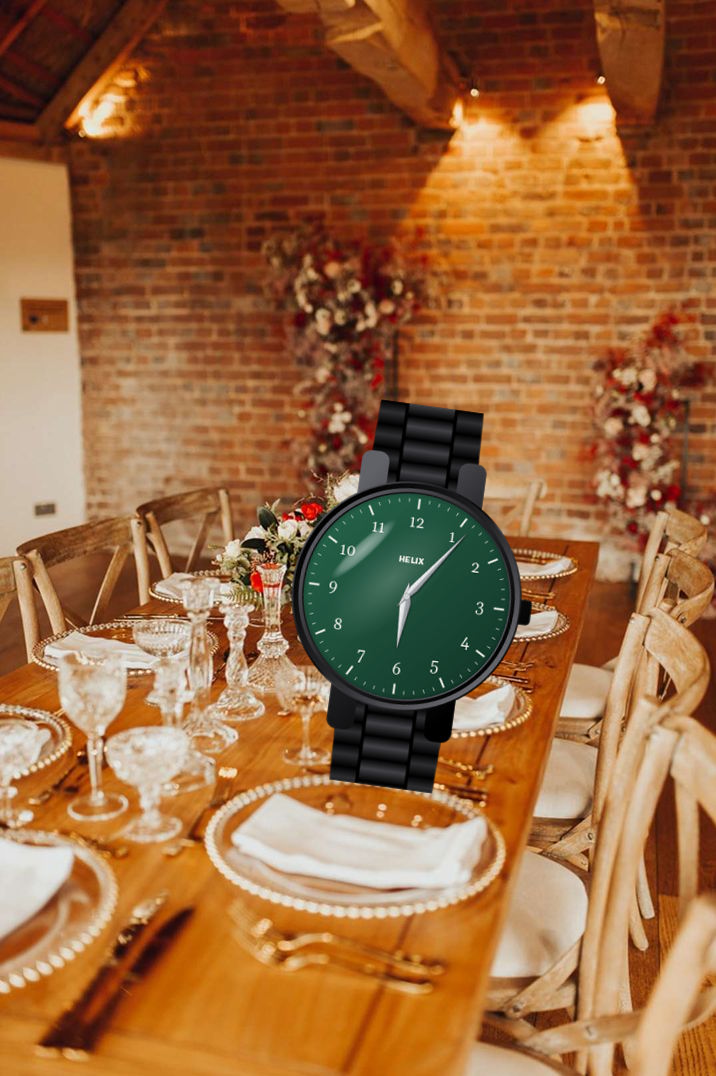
6:06
